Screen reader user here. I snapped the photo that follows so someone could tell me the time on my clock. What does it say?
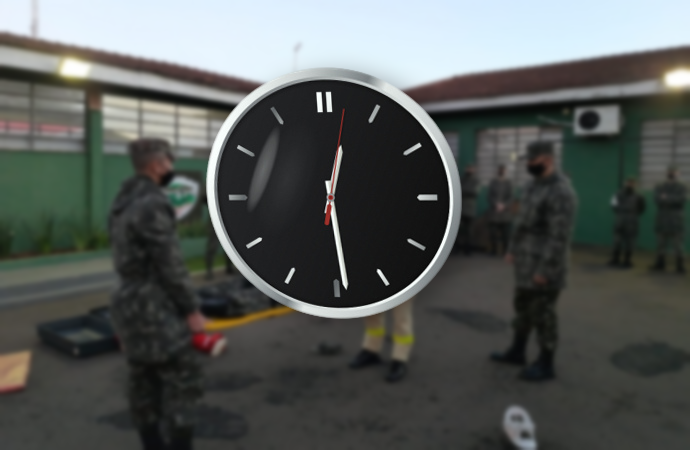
12:29:02
